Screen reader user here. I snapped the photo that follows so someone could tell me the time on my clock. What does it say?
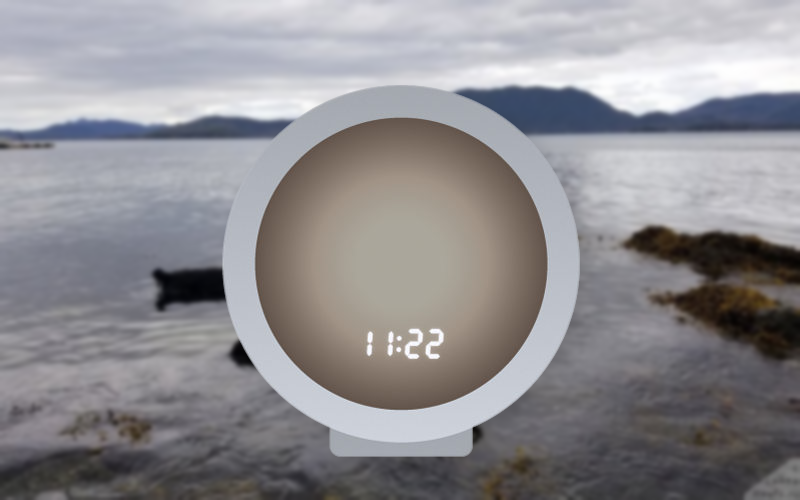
11:22
